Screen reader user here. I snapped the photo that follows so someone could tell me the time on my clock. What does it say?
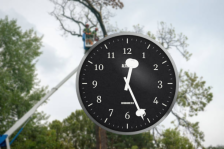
12:26
